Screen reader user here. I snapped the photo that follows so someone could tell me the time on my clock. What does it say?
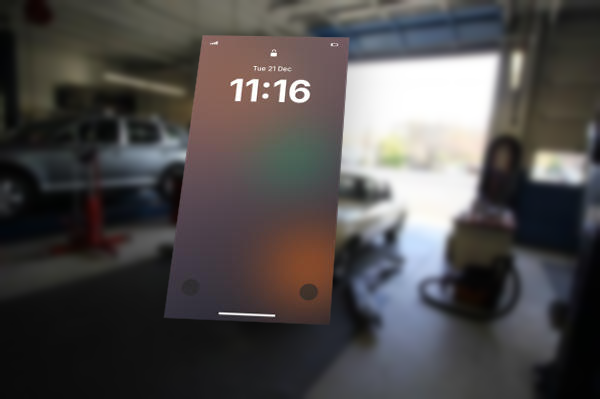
11:16
